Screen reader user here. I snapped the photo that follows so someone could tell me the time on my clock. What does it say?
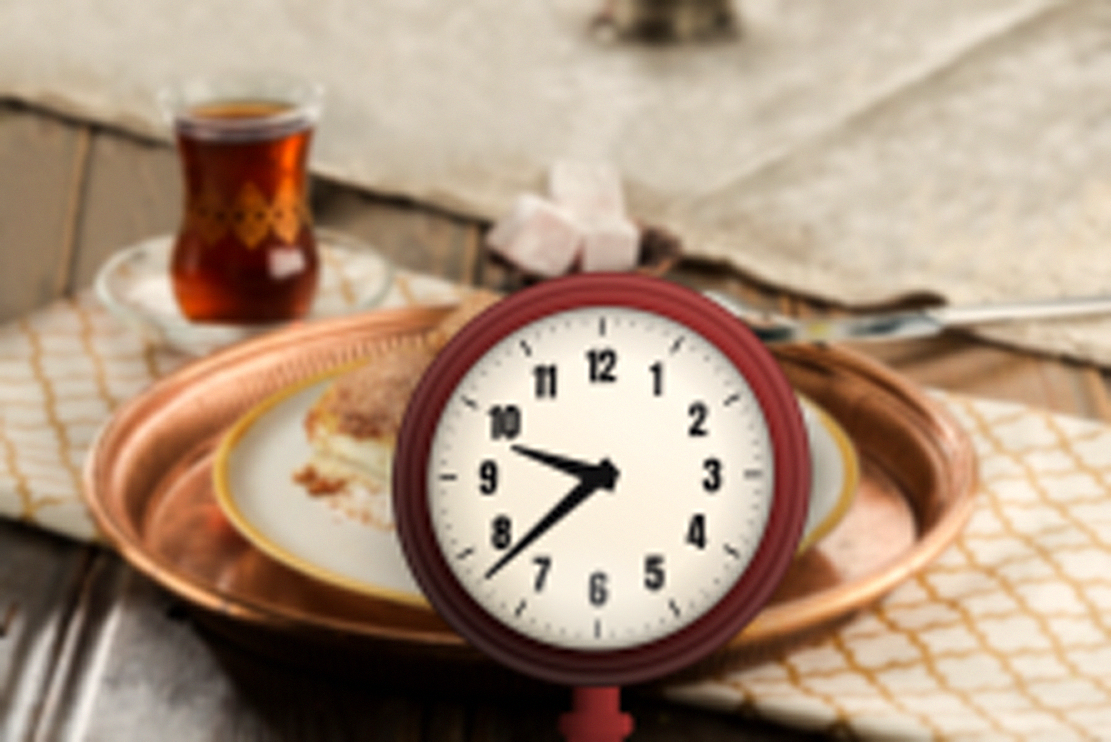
9:38
